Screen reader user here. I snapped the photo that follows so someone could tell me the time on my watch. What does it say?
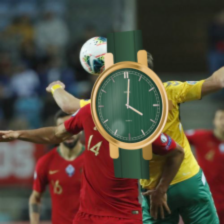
4:01
